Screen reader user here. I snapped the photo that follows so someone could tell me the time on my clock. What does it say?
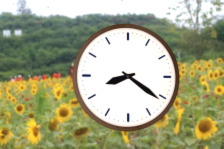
8:21
